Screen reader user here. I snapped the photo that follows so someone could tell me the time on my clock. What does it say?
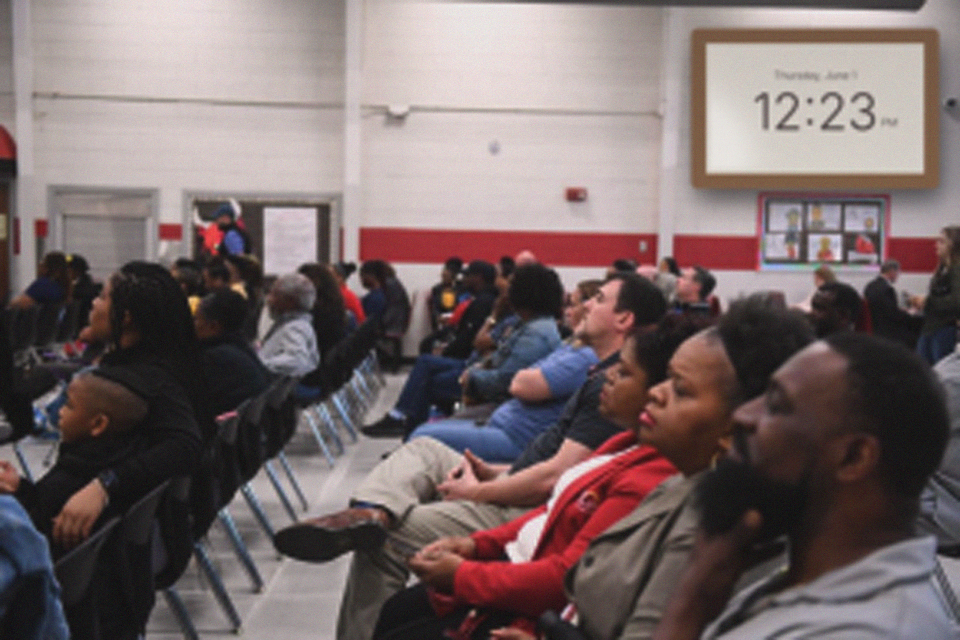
12:23
